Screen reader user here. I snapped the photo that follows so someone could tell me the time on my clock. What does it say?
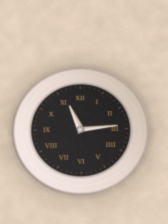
11:14
